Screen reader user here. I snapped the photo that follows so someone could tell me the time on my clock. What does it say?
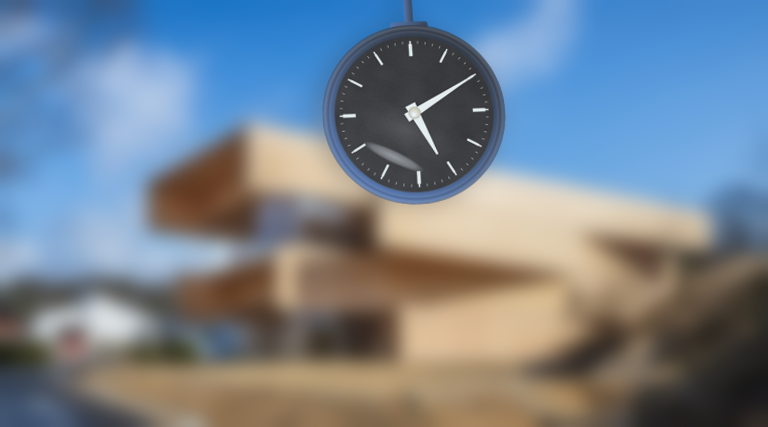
5:10
